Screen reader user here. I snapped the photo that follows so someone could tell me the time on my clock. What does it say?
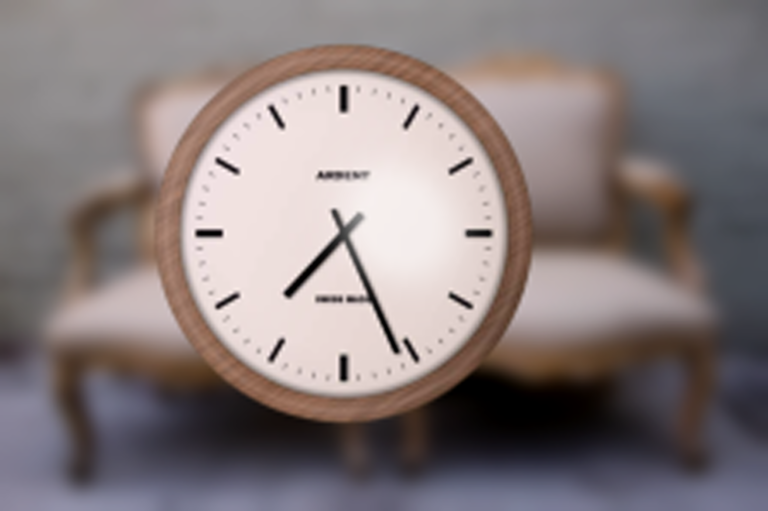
7:26
